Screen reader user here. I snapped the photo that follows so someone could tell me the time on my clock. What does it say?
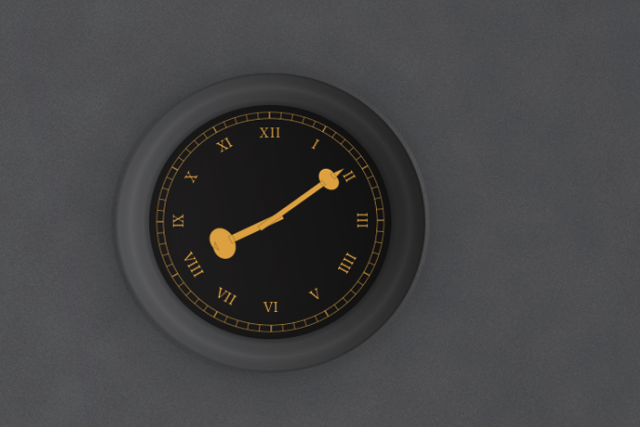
8:09
